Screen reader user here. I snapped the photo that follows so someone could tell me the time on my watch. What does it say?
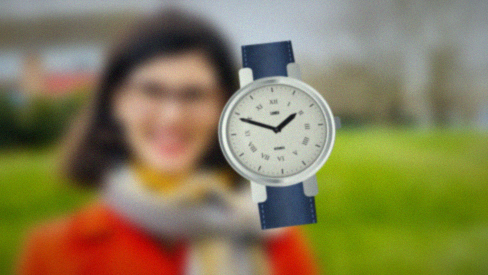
1:49
